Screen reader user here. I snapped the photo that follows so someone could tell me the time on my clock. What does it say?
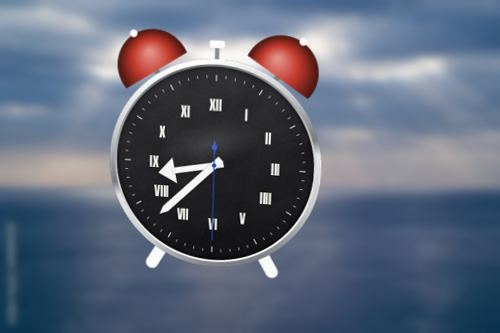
8:37:30
